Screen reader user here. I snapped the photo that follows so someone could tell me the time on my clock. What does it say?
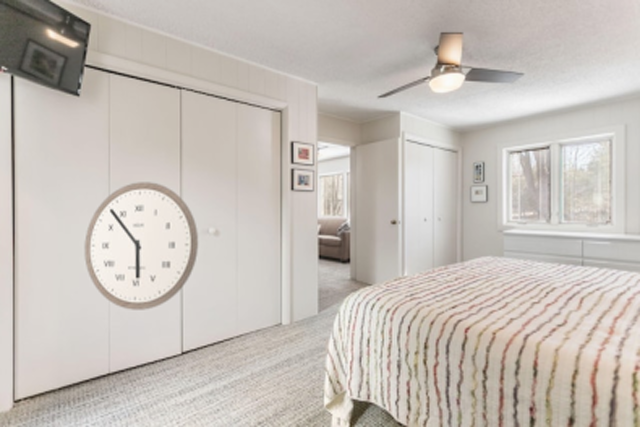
5:53
